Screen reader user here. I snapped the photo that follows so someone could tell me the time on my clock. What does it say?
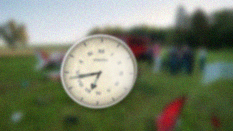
6:43
